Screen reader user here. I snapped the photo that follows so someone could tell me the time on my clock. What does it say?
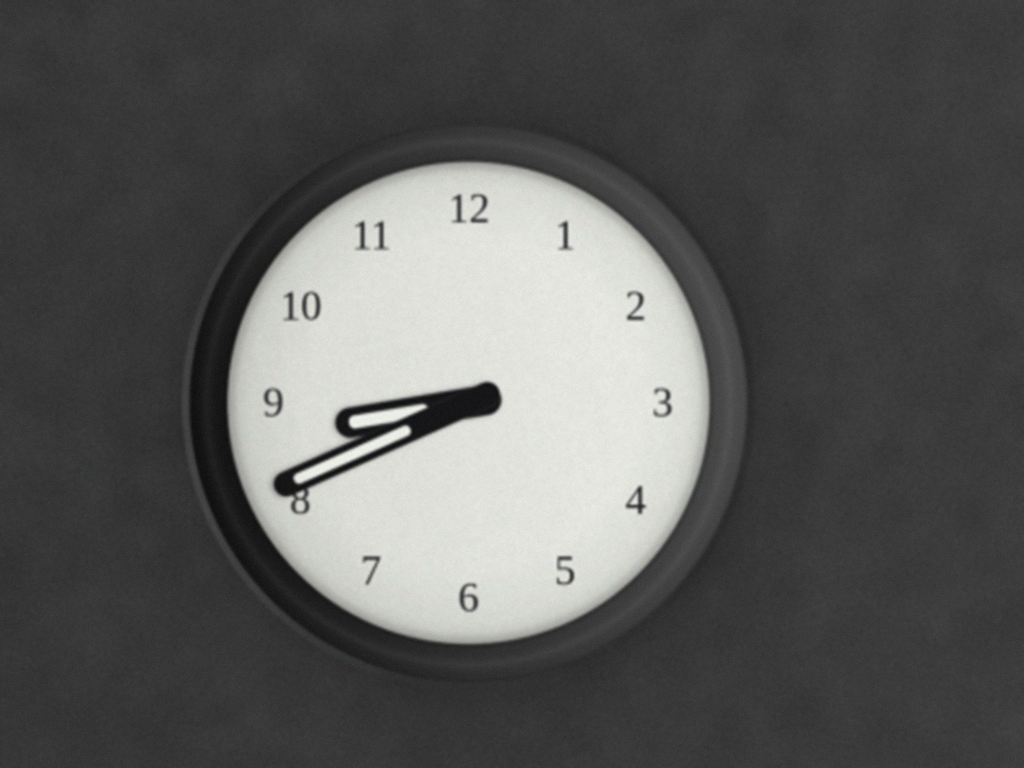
8:41
